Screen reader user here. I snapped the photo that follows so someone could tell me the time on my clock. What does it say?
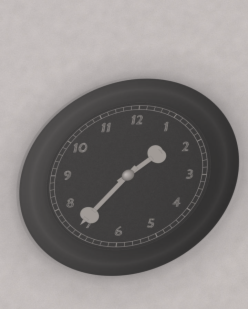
1:36
